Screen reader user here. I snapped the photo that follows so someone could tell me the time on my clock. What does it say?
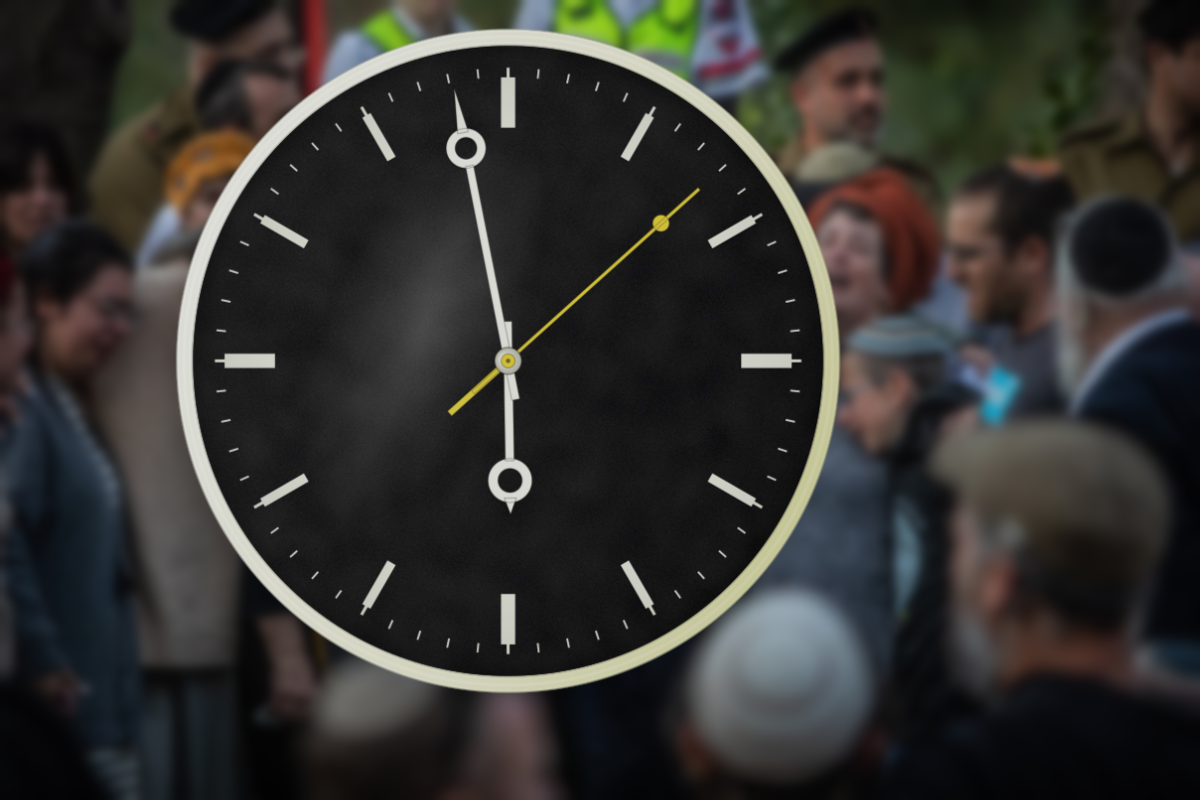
5:58:08
